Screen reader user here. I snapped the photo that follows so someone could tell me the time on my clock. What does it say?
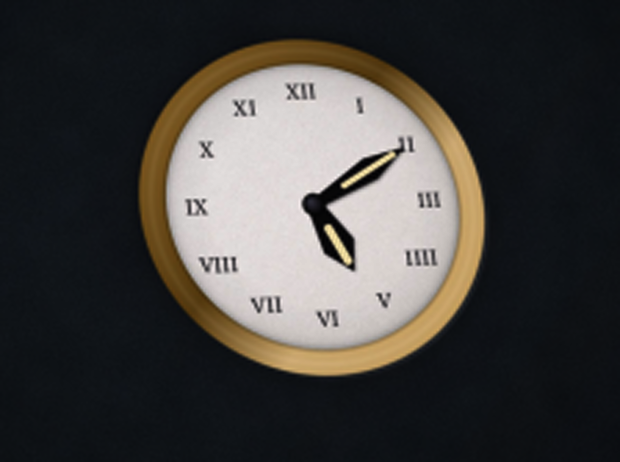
5:10
